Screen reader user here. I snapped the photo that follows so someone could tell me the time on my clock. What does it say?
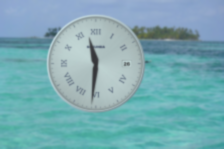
11:31
